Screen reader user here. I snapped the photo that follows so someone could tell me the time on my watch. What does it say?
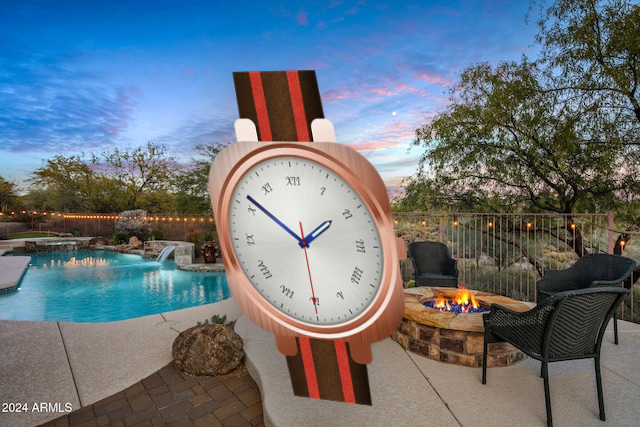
1:51:30
